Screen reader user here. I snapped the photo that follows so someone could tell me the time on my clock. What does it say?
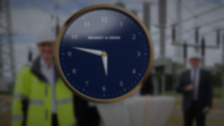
5:47
